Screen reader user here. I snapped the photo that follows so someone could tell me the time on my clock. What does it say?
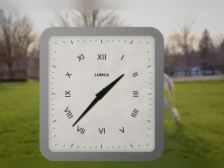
1:37
